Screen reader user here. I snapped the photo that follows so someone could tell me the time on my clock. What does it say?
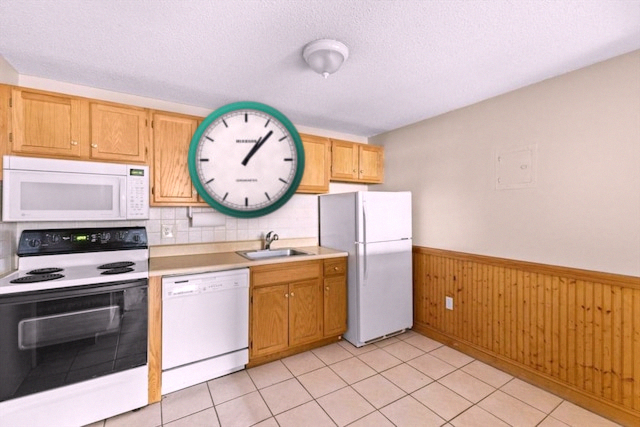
1:07
